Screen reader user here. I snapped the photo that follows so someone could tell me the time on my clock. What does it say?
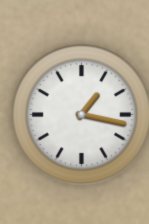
1:17
